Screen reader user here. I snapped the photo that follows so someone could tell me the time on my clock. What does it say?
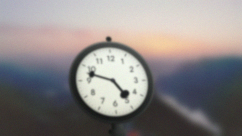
4:48
